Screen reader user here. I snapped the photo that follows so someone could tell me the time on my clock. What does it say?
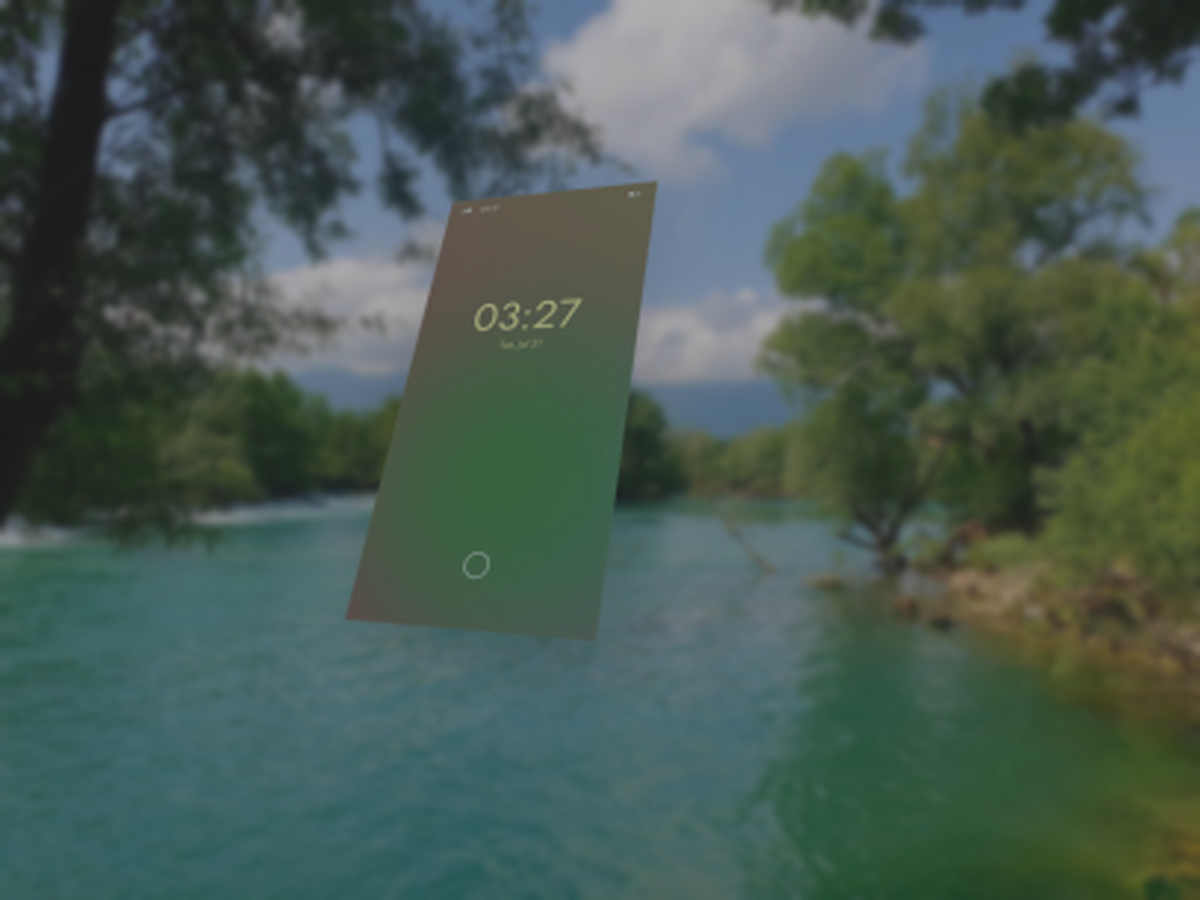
3:27
